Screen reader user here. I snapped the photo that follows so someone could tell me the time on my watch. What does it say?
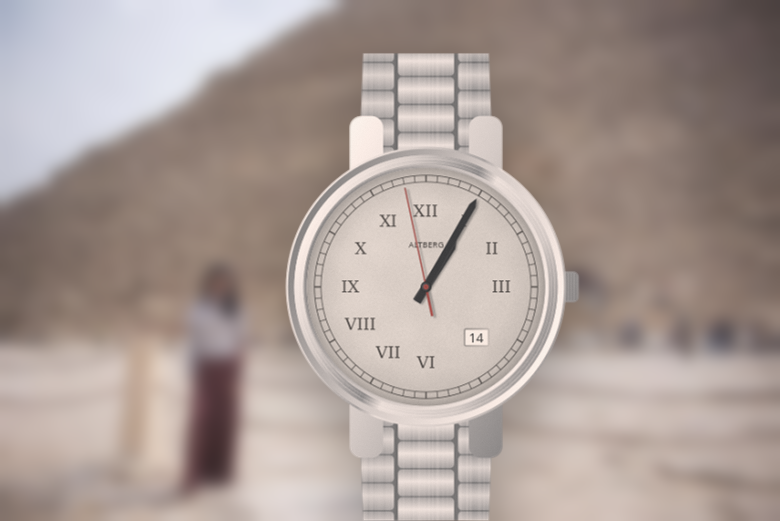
1:04:58
